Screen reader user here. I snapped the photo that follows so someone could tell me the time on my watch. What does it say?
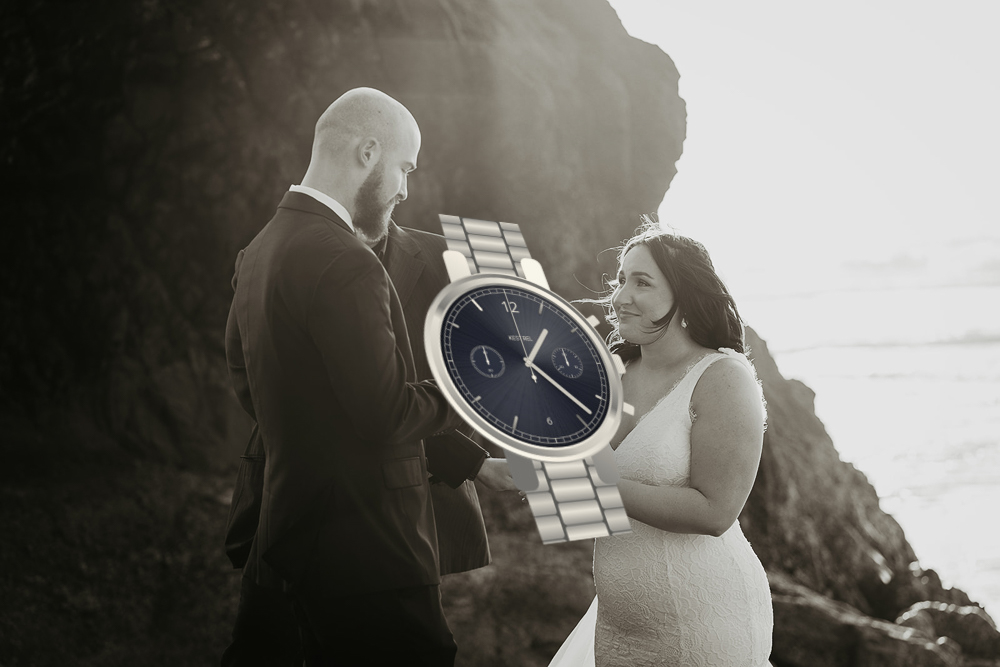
1:23
